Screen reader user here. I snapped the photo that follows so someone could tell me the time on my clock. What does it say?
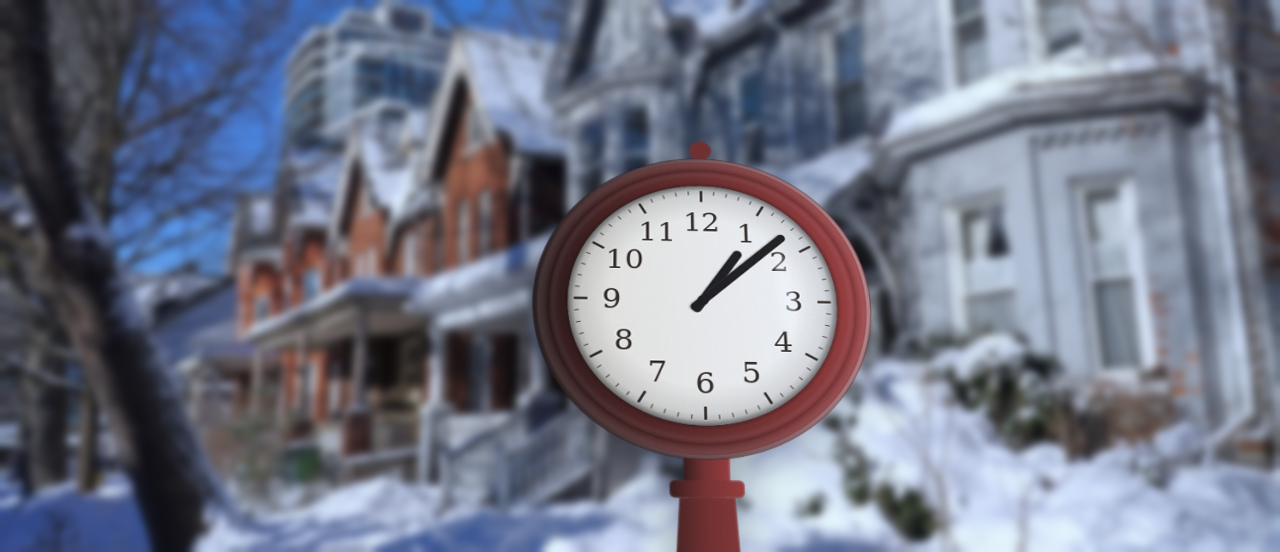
1:08
